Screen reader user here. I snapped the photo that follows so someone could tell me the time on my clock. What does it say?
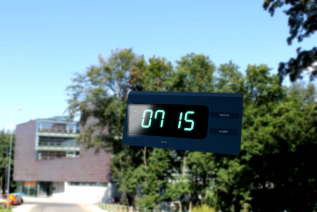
7:15
